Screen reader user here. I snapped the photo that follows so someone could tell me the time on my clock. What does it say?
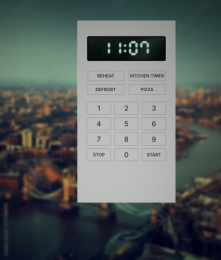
11:07
